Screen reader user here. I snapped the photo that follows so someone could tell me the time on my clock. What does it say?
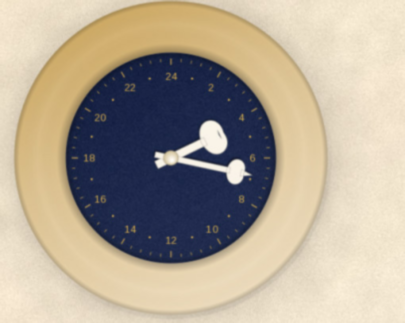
4:17
